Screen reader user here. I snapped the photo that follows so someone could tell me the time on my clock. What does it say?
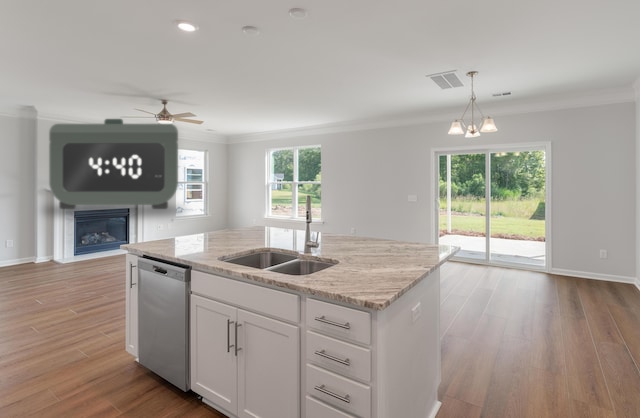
4:40
